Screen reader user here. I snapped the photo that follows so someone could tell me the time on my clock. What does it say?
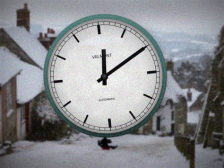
12:10
